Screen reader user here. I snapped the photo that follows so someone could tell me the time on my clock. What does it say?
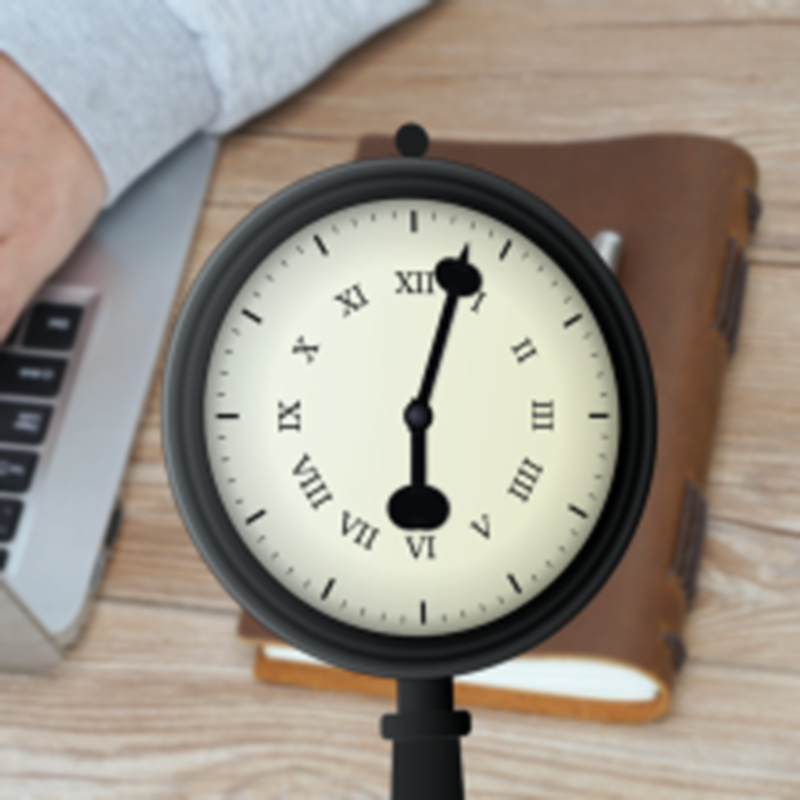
6:03
